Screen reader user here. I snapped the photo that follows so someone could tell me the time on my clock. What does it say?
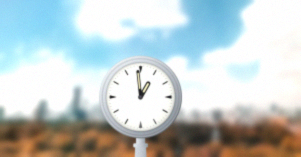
12:59
